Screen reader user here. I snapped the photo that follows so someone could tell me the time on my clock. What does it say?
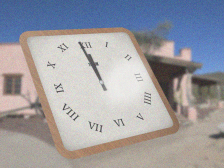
11:59
